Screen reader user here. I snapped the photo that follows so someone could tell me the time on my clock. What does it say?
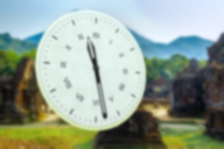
11:28
